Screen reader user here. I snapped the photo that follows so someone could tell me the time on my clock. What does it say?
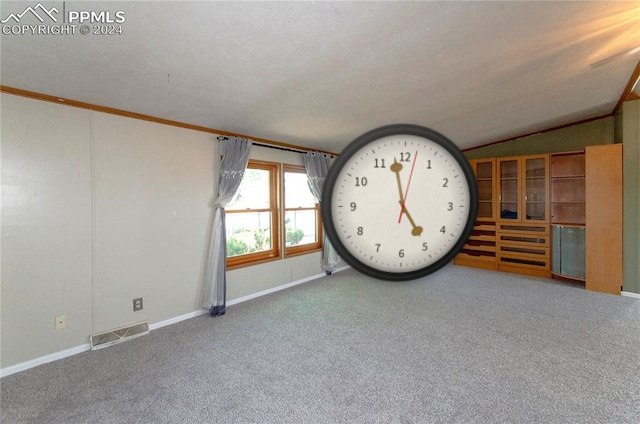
4:58:02
